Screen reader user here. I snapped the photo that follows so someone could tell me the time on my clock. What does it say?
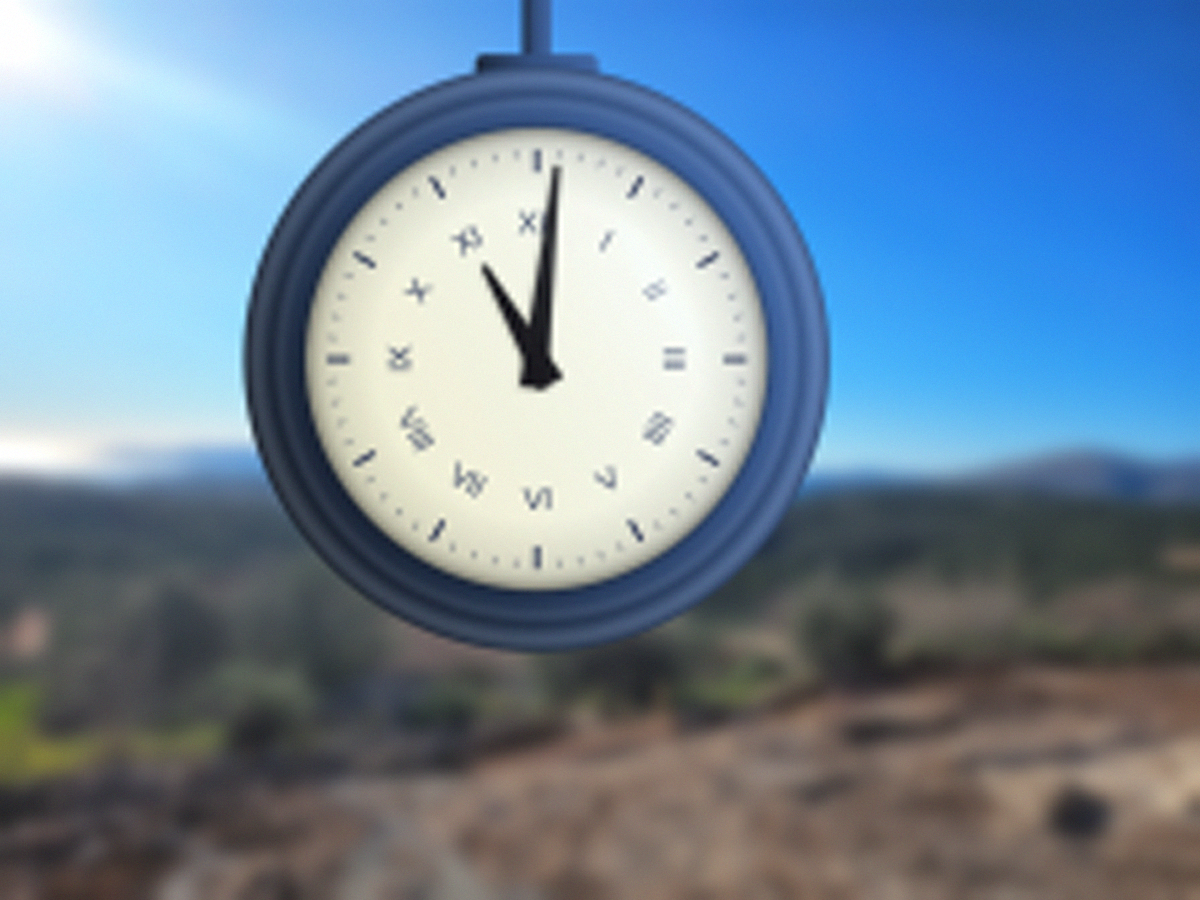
11:01
